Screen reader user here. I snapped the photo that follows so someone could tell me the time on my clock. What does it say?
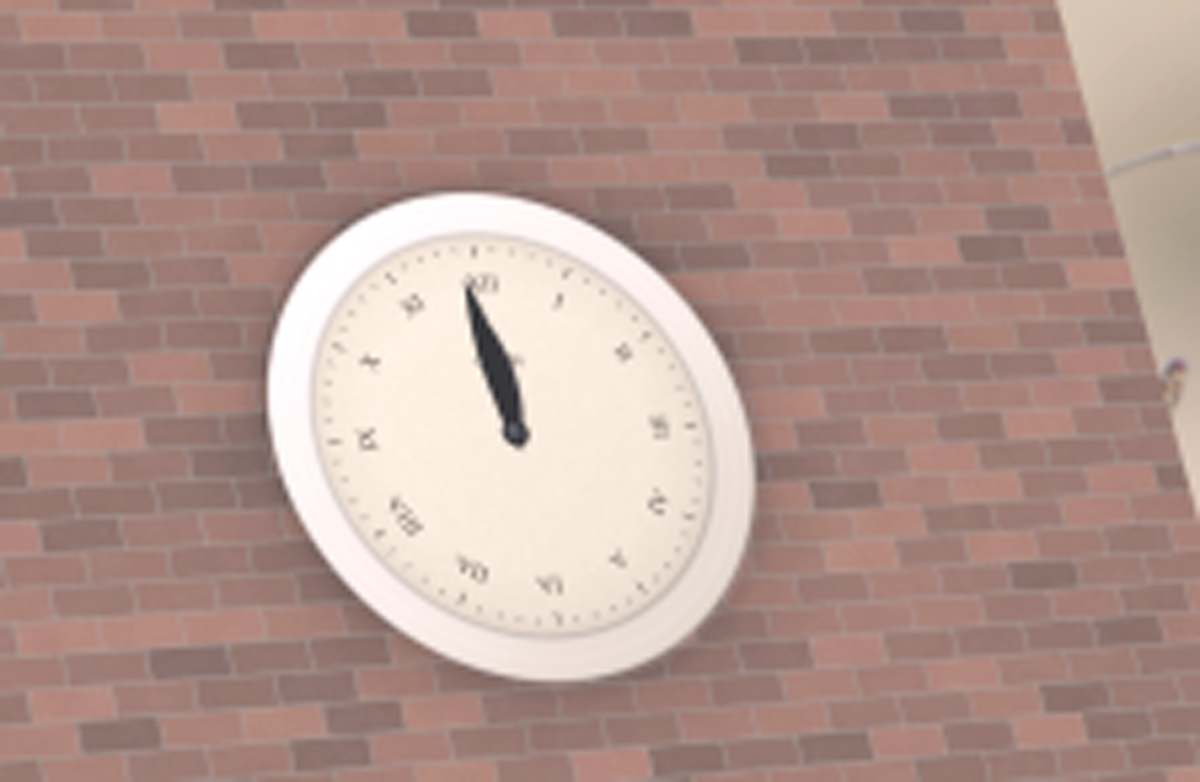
11:59
